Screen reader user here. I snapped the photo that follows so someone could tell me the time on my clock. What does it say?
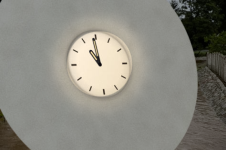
10:59
